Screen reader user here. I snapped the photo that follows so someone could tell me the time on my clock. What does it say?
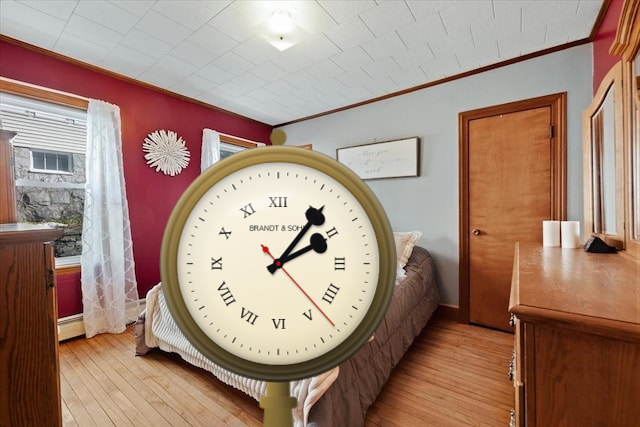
2:06:23
